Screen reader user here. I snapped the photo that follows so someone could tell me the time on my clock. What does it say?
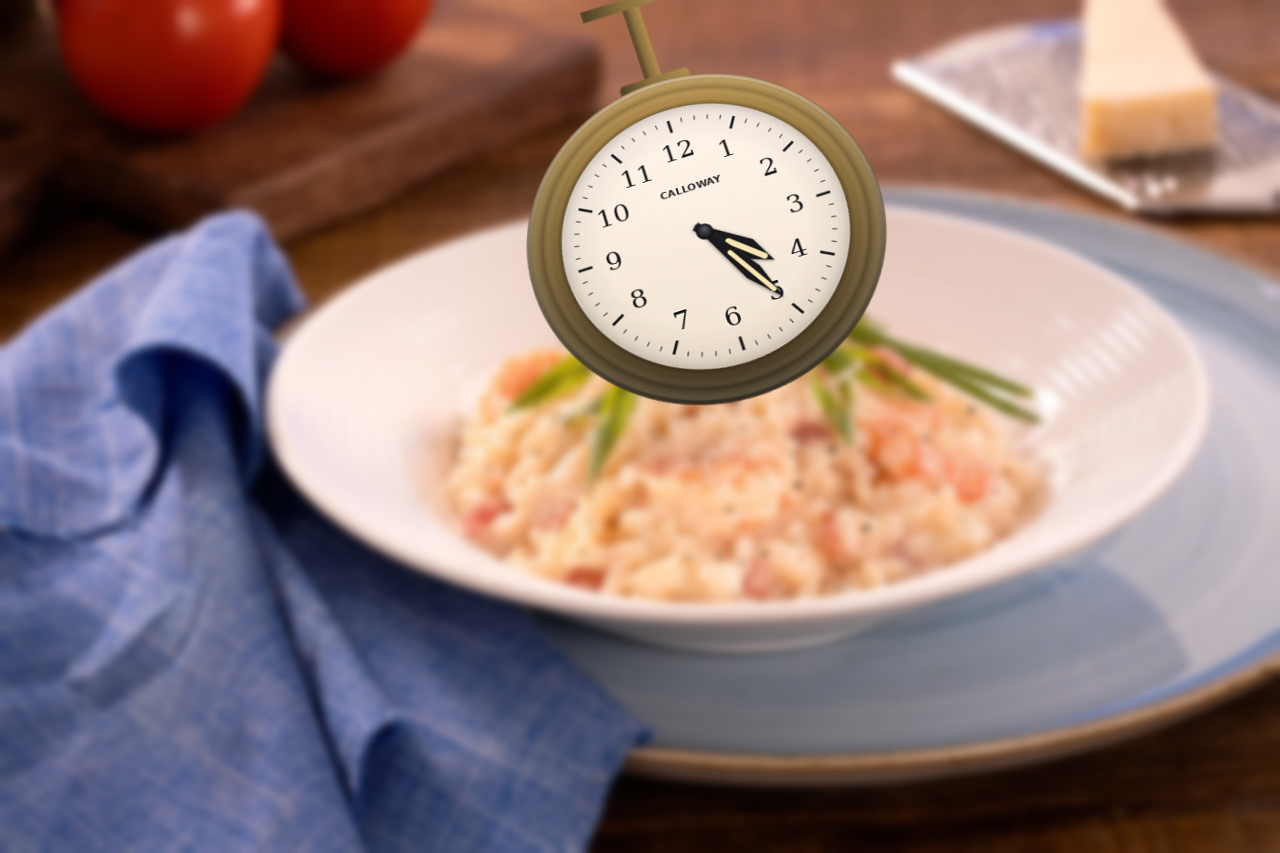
4:25
